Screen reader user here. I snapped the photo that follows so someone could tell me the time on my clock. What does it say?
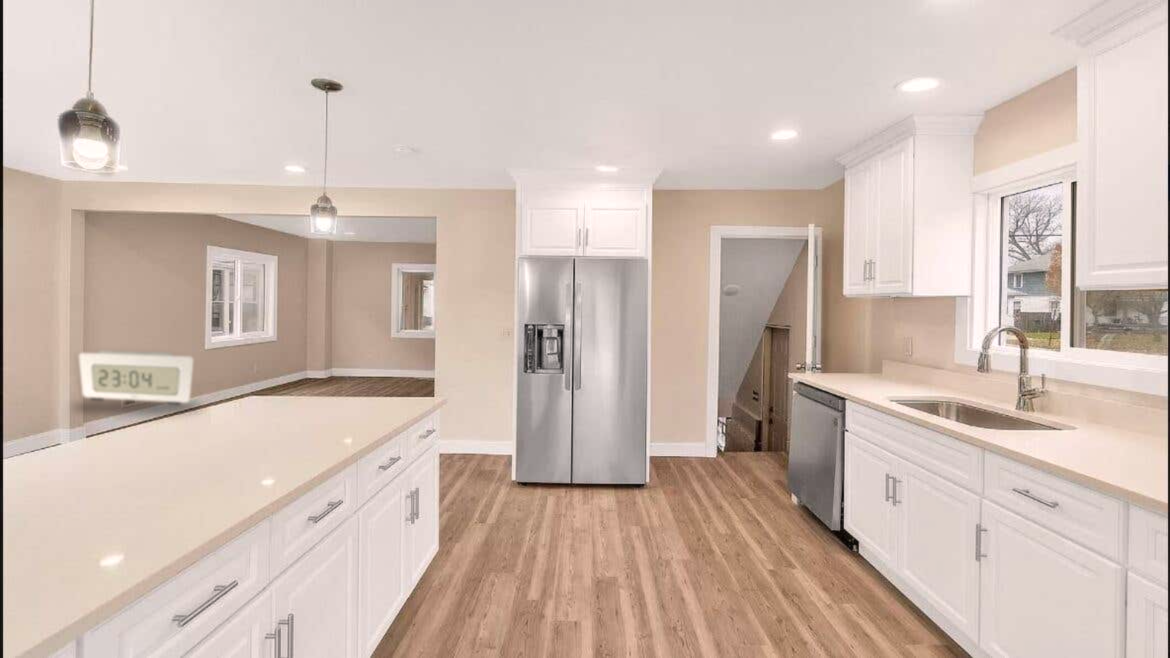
23:04
